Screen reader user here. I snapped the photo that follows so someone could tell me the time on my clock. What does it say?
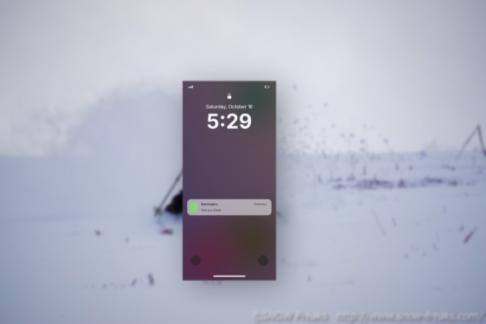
5:29
